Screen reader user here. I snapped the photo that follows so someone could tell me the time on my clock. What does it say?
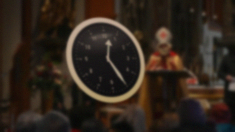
12:25
